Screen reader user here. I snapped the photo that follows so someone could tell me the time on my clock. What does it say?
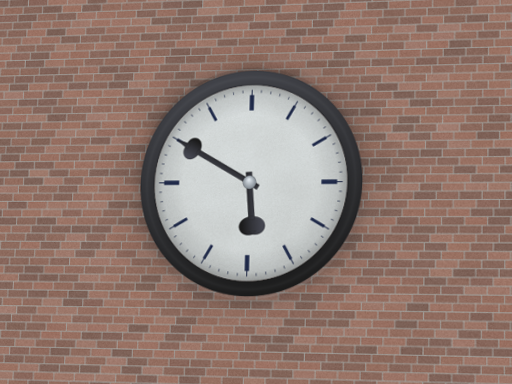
5:50
